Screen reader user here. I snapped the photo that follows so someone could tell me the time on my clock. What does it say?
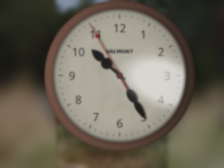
10:24:55
